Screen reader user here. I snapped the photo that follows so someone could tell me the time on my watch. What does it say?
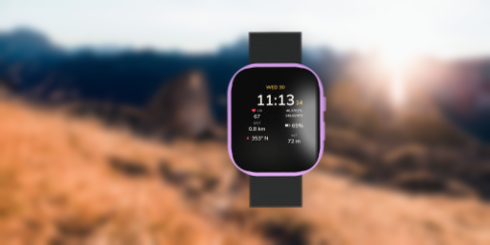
11:13
